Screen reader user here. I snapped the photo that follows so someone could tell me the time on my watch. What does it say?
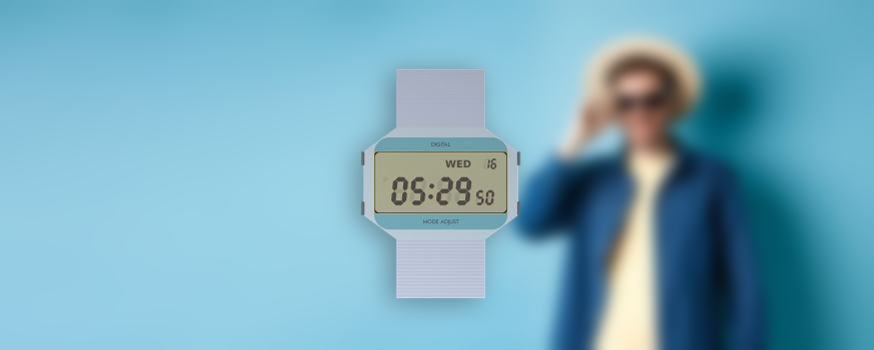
5:29:50
